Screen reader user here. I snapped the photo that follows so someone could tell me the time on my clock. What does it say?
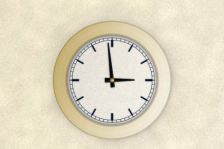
2:59
